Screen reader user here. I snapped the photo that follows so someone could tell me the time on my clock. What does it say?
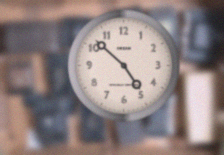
4:52
